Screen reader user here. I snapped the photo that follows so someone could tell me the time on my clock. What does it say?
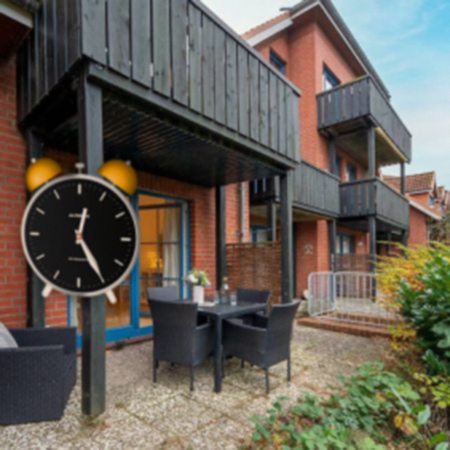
12:25
